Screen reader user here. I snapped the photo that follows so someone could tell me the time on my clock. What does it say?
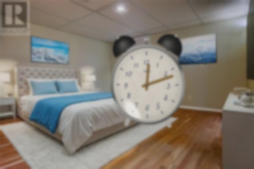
12:12
